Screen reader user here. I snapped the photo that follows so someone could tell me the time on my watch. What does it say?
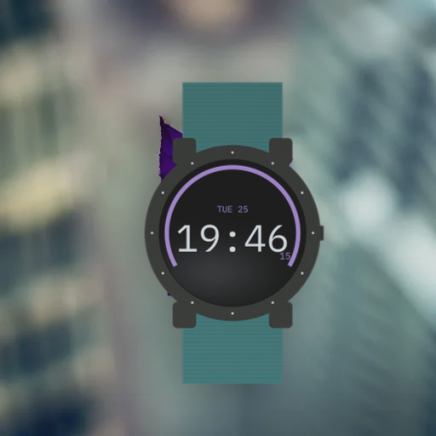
19:46:15
